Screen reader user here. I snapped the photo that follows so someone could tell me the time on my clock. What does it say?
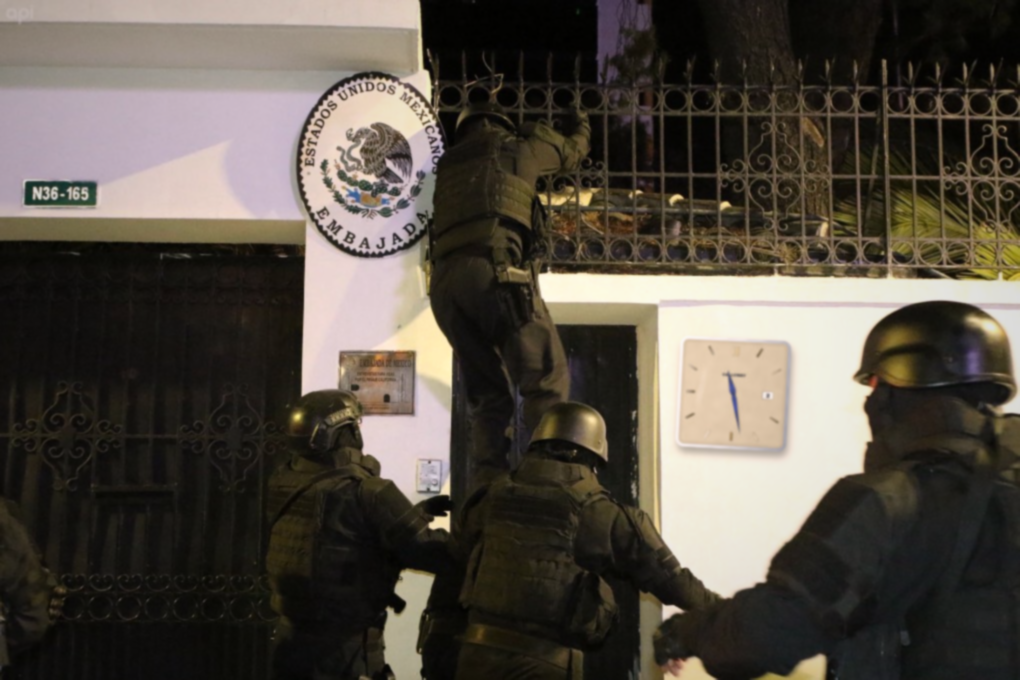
11:28
